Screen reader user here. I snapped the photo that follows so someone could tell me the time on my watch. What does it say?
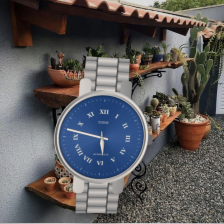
5:47
